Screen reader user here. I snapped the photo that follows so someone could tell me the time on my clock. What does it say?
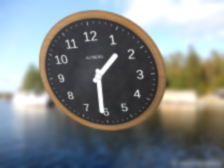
1:31
